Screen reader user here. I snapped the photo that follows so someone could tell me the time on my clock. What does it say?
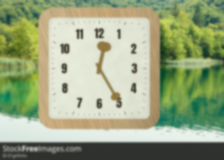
12:25
